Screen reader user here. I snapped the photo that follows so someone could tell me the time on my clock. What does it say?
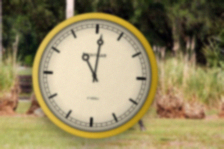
11:01
